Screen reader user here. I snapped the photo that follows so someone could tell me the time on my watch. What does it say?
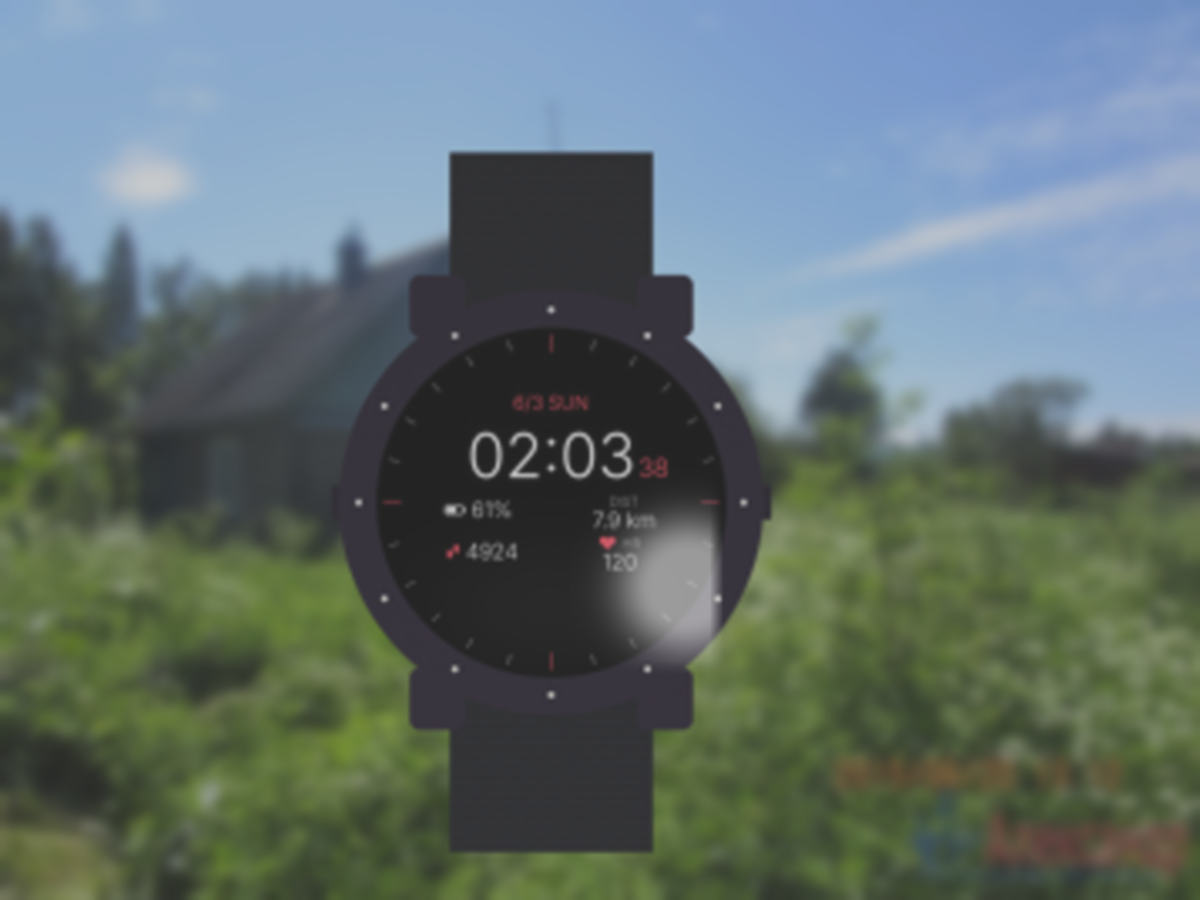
2:03
